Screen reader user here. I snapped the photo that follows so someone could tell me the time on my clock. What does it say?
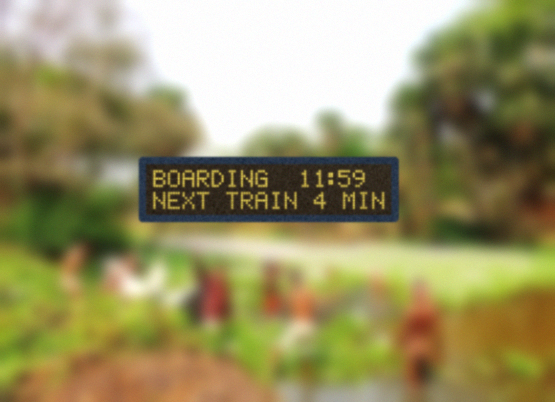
11:59
